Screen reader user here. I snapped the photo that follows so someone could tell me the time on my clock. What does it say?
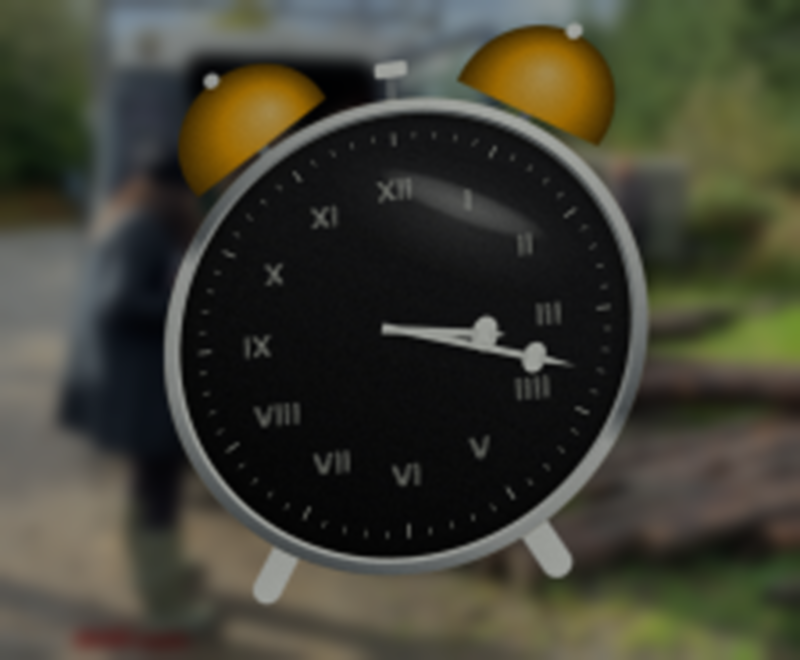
3:18
